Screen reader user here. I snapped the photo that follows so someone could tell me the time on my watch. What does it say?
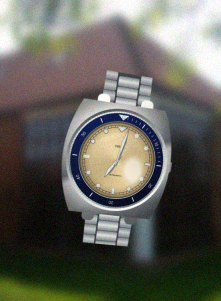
7:02
